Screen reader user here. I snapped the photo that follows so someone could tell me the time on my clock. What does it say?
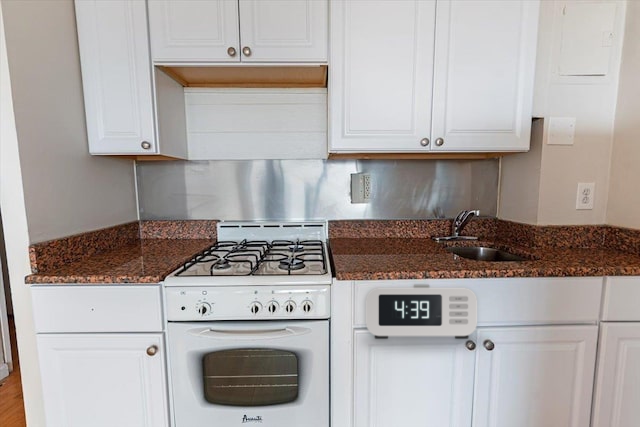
4:39
